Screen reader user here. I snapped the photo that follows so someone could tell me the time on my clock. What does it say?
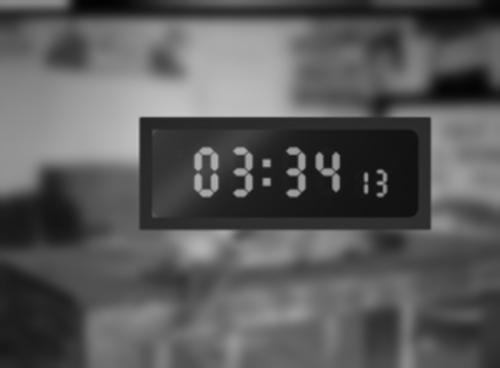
3:34:13
